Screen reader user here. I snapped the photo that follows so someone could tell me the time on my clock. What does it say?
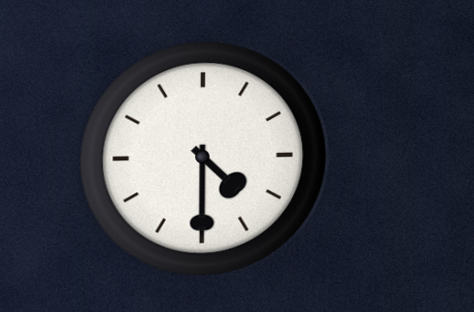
4:30
